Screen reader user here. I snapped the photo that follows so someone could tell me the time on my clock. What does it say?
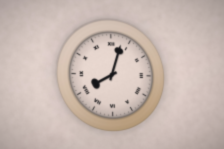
8:03
